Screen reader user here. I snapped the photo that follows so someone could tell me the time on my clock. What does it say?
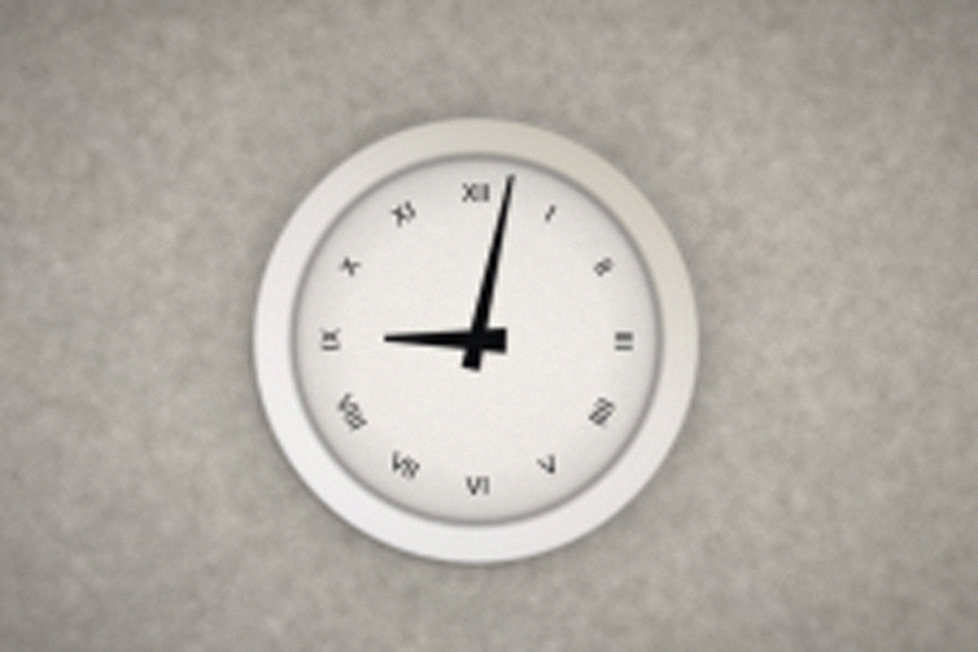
9:02
